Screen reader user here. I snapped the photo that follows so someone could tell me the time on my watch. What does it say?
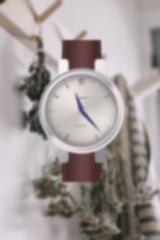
11:23
